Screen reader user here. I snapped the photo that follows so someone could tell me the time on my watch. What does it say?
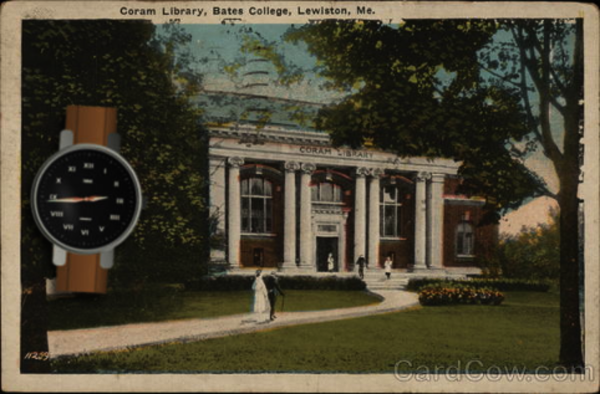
2:44
